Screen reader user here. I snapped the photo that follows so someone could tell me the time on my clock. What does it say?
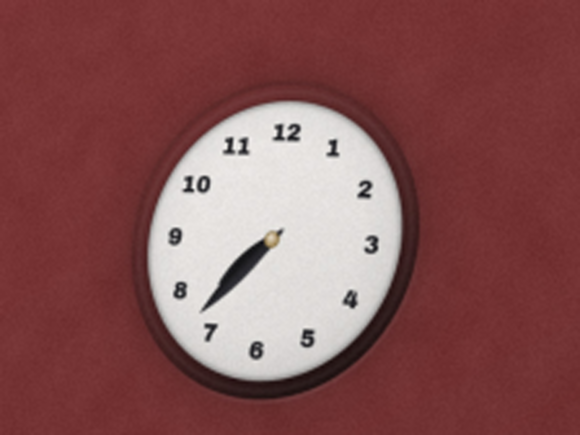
7:37
